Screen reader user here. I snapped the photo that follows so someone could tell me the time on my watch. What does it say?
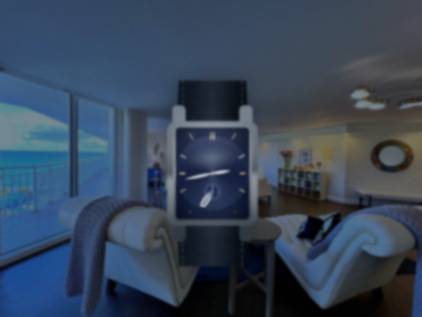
2:43
